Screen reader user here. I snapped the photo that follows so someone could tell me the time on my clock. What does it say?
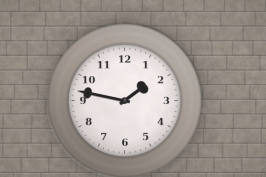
1:47
